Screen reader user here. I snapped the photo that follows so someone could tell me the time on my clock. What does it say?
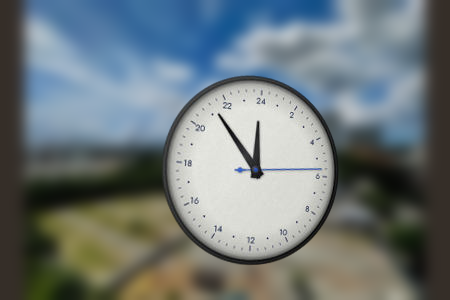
23:53:14
